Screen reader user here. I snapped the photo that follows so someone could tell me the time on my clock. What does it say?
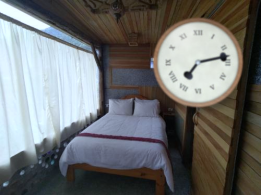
7:13
